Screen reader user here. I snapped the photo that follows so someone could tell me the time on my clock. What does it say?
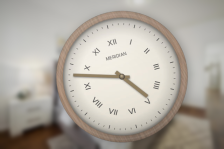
4:48
